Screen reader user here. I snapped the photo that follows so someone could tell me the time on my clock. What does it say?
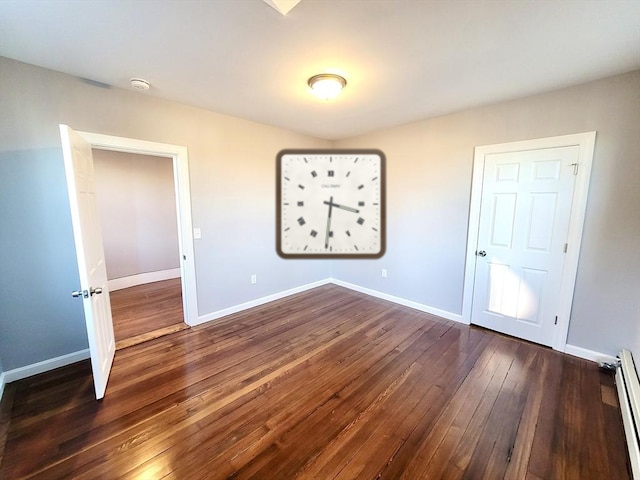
3:31
